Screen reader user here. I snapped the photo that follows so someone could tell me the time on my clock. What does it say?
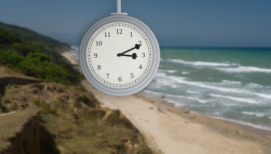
3:11
